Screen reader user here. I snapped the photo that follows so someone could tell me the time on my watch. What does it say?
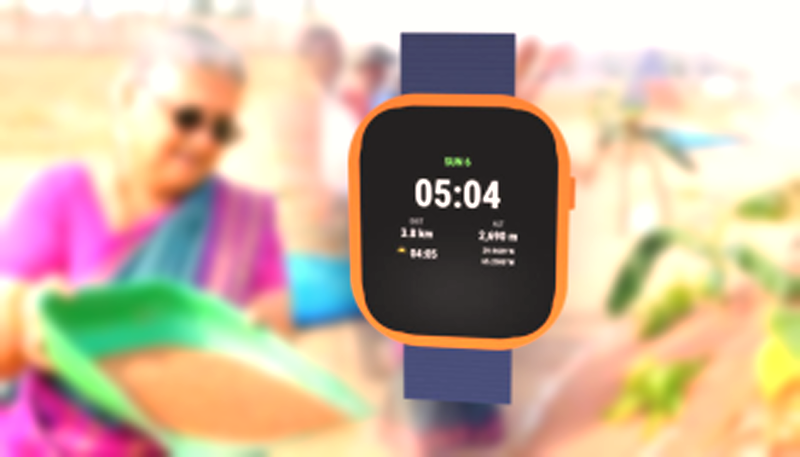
5:04
